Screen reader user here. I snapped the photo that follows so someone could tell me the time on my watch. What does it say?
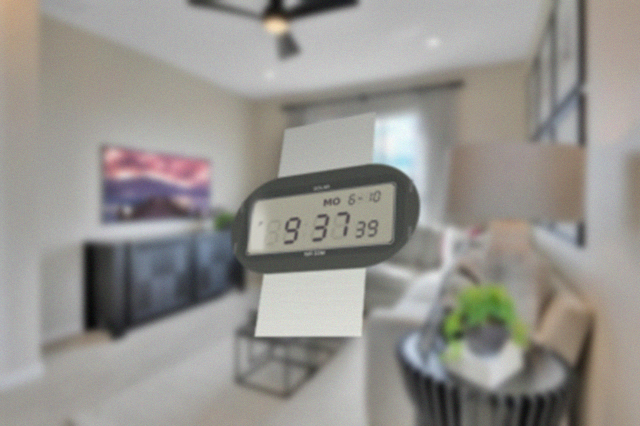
9:37:39
